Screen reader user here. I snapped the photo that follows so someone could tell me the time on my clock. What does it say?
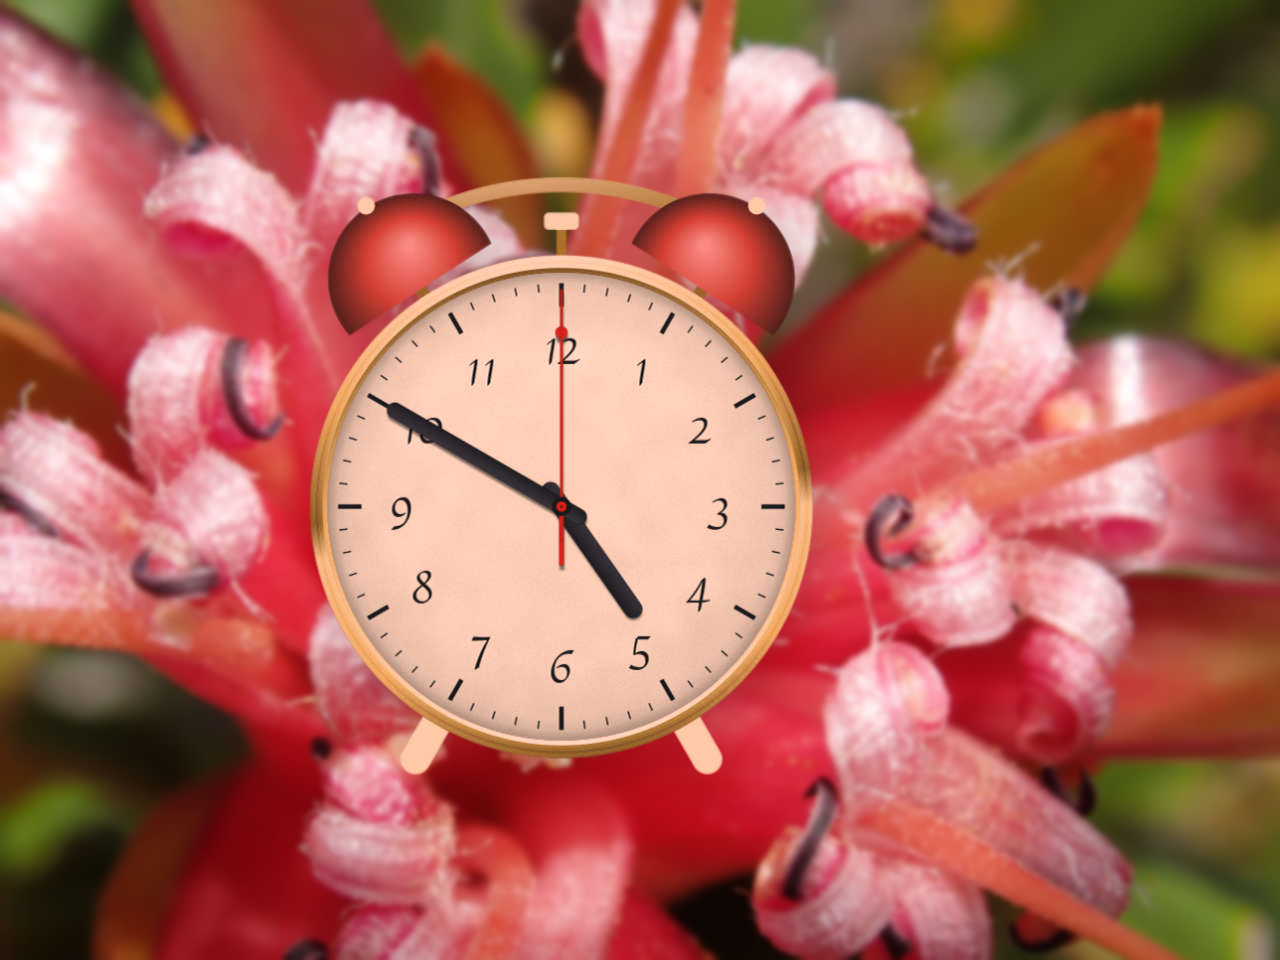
4:50:00
